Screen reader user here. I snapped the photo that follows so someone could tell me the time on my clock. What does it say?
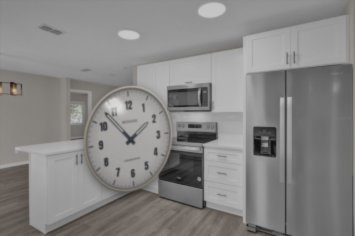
1:53
